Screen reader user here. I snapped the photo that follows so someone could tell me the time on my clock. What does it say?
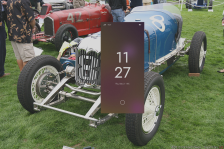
11:27
